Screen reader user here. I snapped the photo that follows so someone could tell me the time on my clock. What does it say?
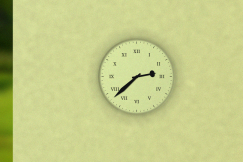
2:38
